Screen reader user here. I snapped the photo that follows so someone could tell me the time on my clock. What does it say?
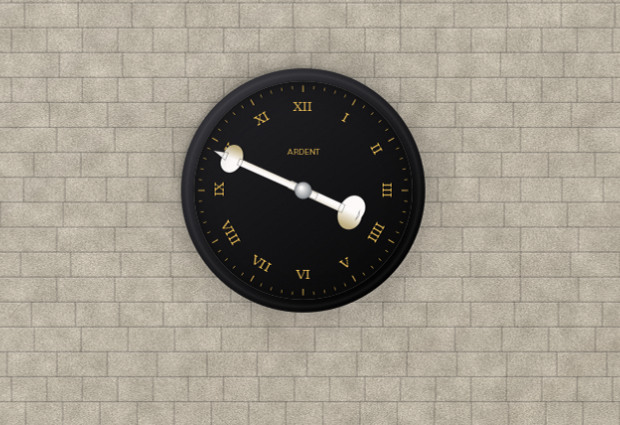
3:49
